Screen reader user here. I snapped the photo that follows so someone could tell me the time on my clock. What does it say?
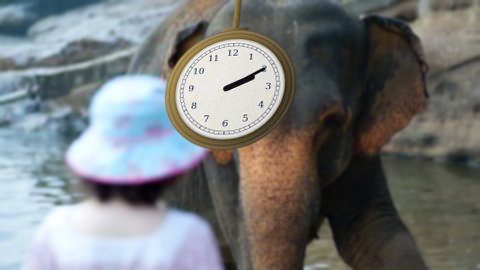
2:10
